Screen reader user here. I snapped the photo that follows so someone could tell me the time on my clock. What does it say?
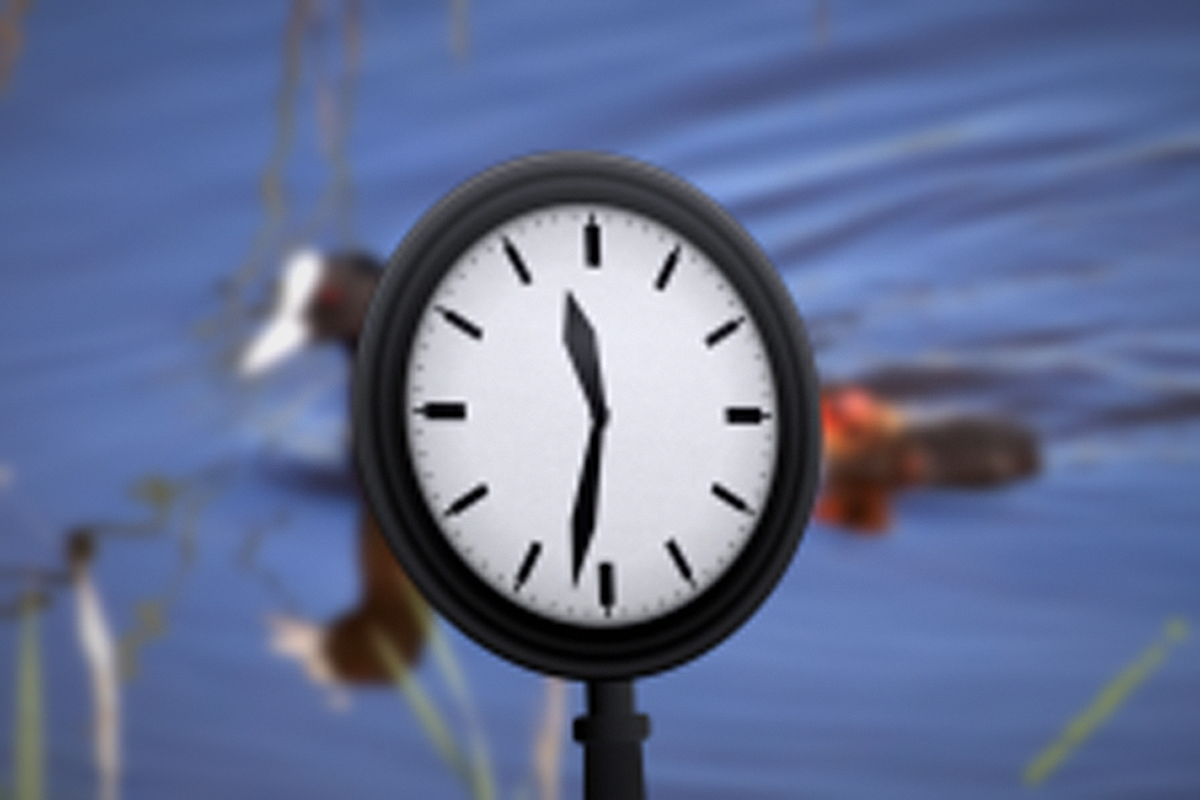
11:32
